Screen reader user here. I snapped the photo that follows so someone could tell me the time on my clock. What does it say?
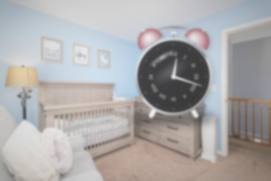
12:18
